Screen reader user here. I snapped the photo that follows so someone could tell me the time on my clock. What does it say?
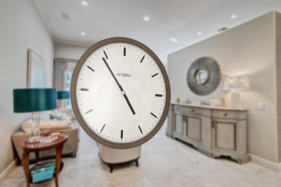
4:54
